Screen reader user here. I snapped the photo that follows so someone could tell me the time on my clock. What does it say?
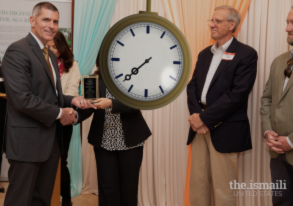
7:38
